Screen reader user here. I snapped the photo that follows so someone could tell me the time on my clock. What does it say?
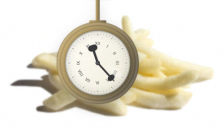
11:23
